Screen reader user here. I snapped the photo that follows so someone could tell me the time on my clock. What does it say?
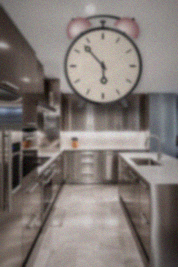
5:53
